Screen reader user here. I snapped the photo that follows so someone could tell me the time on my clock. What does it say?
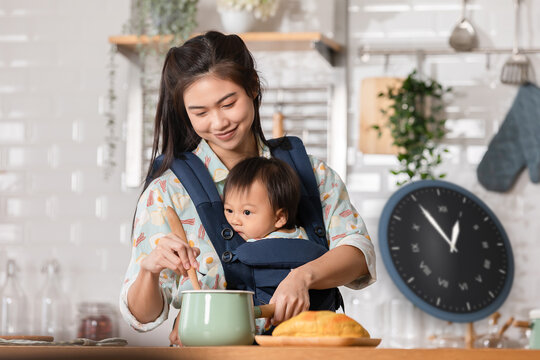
12:55
